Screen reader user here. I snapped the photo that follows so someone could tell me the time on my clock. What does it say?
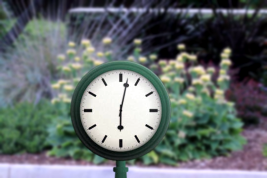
6:02
